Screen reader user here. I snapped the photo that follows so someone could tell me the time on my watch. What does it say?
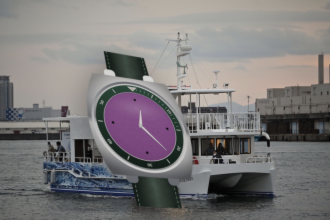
12:23
